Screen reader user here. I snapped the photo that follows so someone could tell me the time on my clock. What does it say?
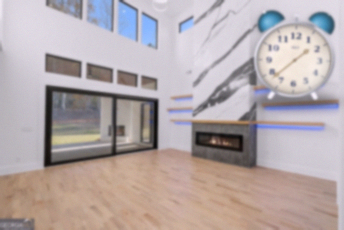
1:38
